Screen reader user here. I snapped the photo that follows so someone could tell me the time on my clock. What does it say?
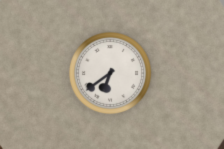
6:39
